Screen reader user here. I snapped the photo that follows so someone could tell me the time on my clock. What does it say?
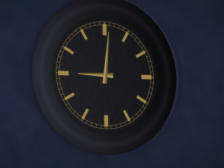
9:01
